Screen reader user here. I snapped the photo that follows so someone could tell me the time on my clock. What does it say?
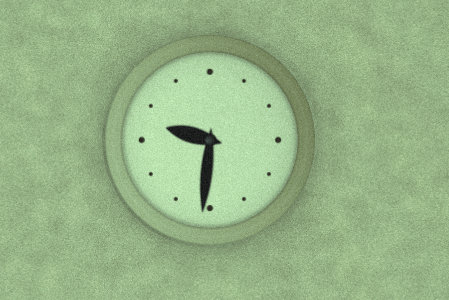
9:31
